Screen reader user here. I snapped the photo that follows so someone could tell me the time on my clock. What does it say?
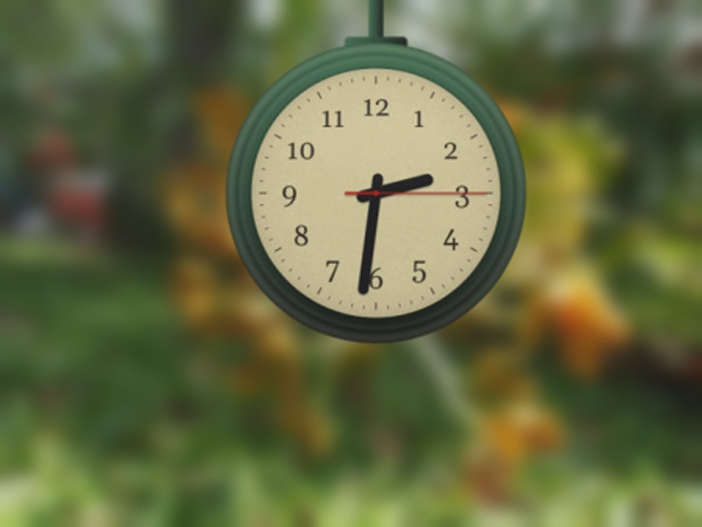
2:31:15
